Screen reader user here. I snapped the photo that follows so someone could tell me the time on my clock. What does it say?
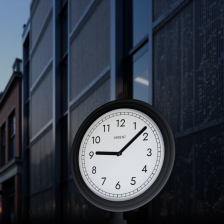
9:08
